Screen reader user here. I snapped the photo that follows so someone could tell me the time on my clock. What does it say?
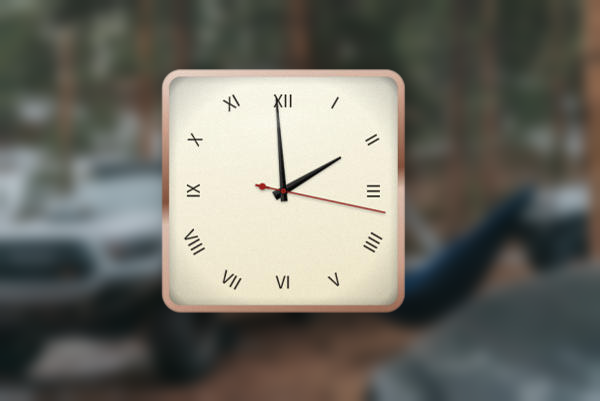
1:59:17
